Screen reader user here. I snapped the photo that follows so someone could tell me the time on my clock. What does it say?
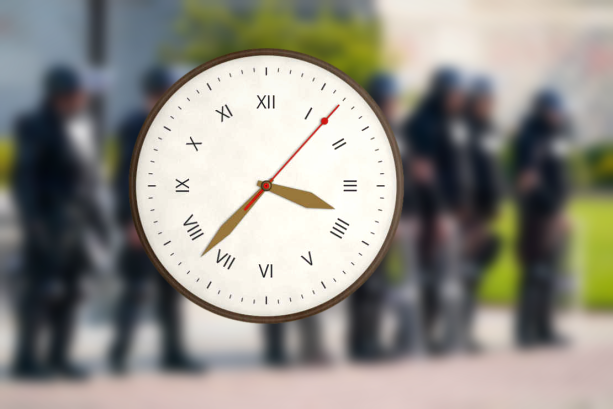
3:37:07
